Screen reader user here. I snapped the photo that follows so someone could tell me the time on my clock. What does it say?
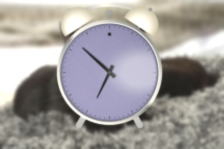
6:52
